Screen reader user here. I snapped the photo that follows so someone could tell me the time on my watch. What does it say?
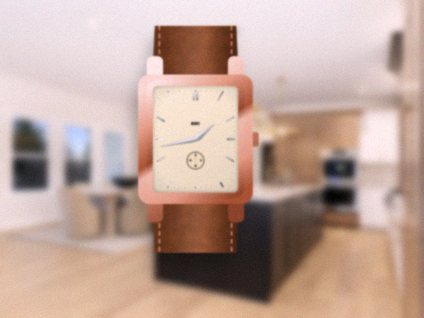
1:43
